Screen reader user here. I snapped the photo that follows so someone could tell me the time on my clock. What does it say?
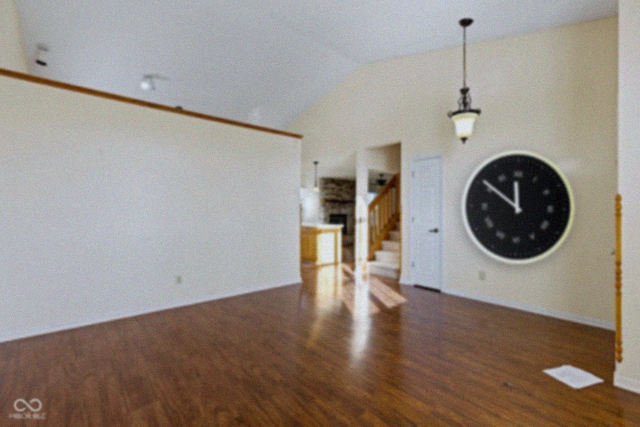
11:51
